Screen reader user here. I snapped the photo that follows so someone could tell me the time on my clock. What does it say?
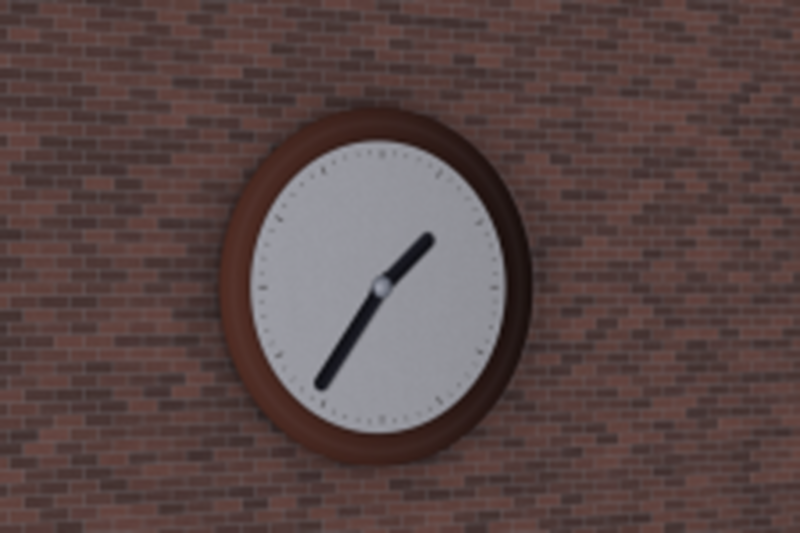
1:36
